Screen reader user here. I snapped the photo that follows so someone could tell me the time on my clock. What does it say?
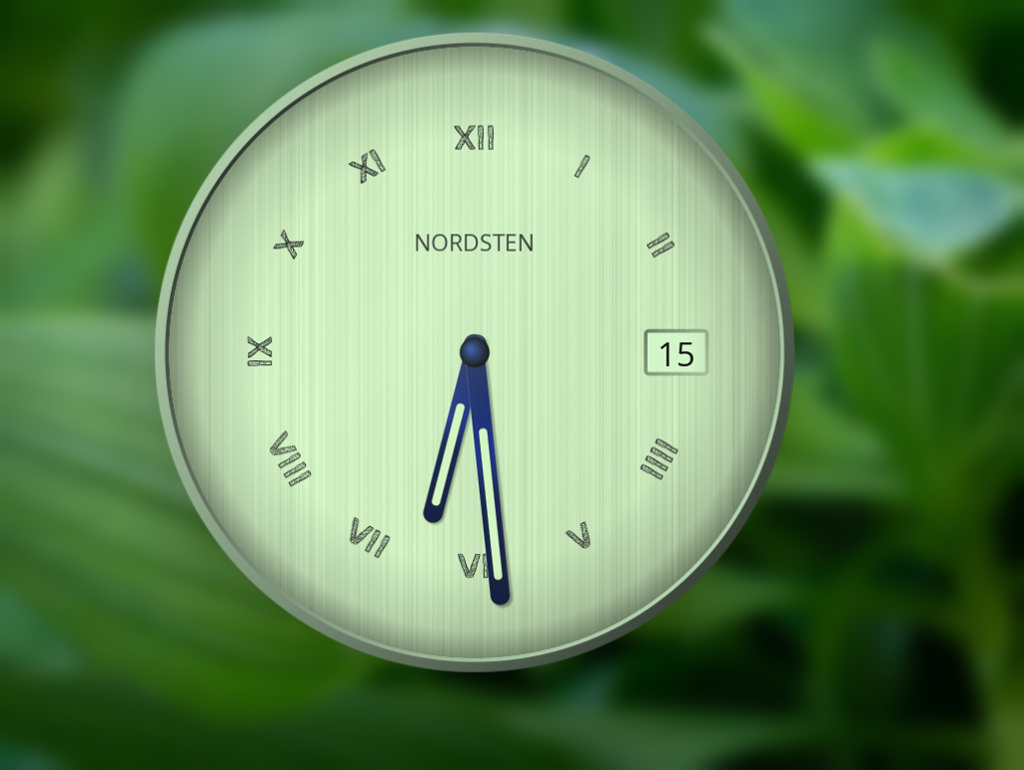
6:29
